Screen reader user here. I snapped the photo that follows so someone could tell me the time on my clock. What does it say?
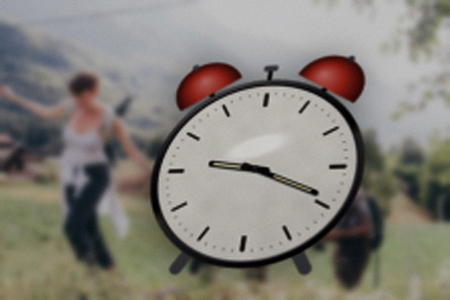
9:19
